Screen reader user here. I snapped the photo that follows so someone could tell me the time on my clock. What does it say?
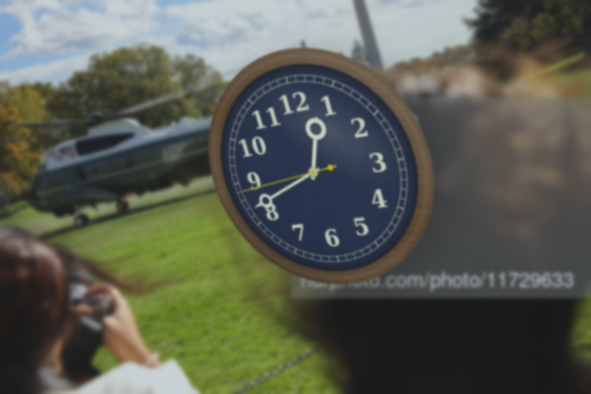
12:41:44
